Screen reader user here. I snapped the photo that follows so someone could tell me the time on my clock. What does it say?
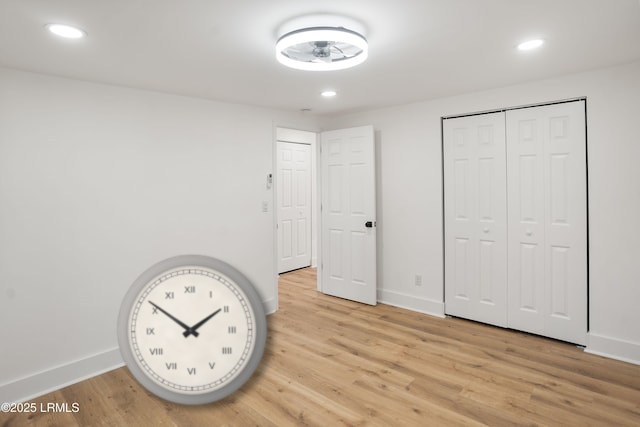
1:51
